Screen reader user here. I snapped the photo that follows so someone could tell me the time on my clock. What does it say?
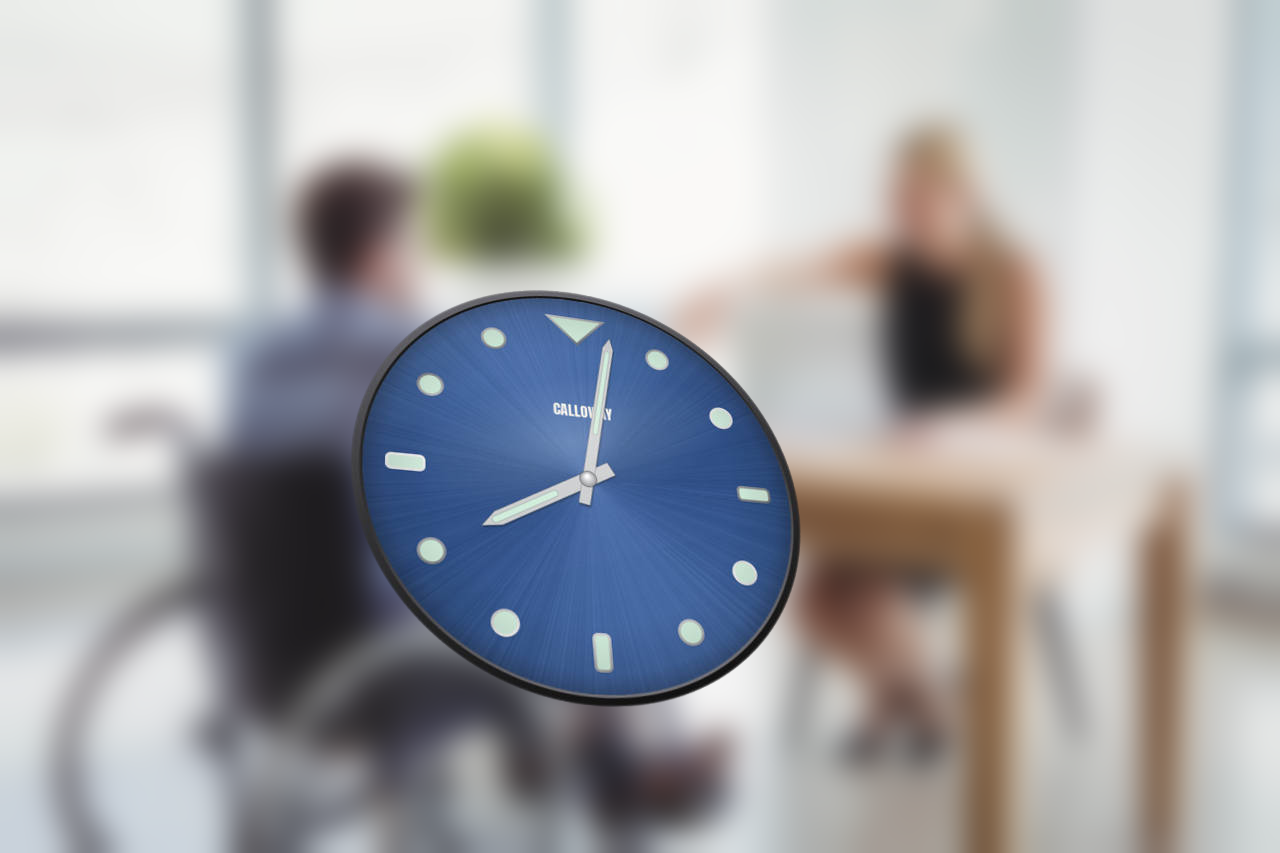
8:02
